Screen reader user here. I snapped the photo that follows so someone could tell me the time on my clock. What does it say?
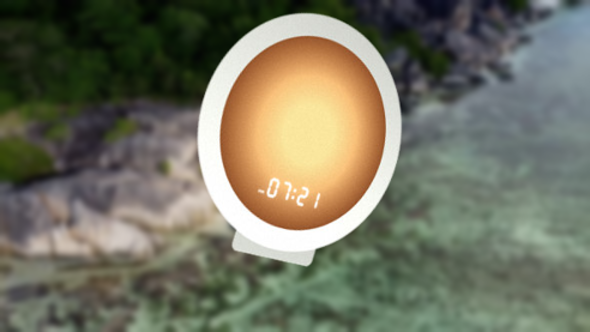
7:21
